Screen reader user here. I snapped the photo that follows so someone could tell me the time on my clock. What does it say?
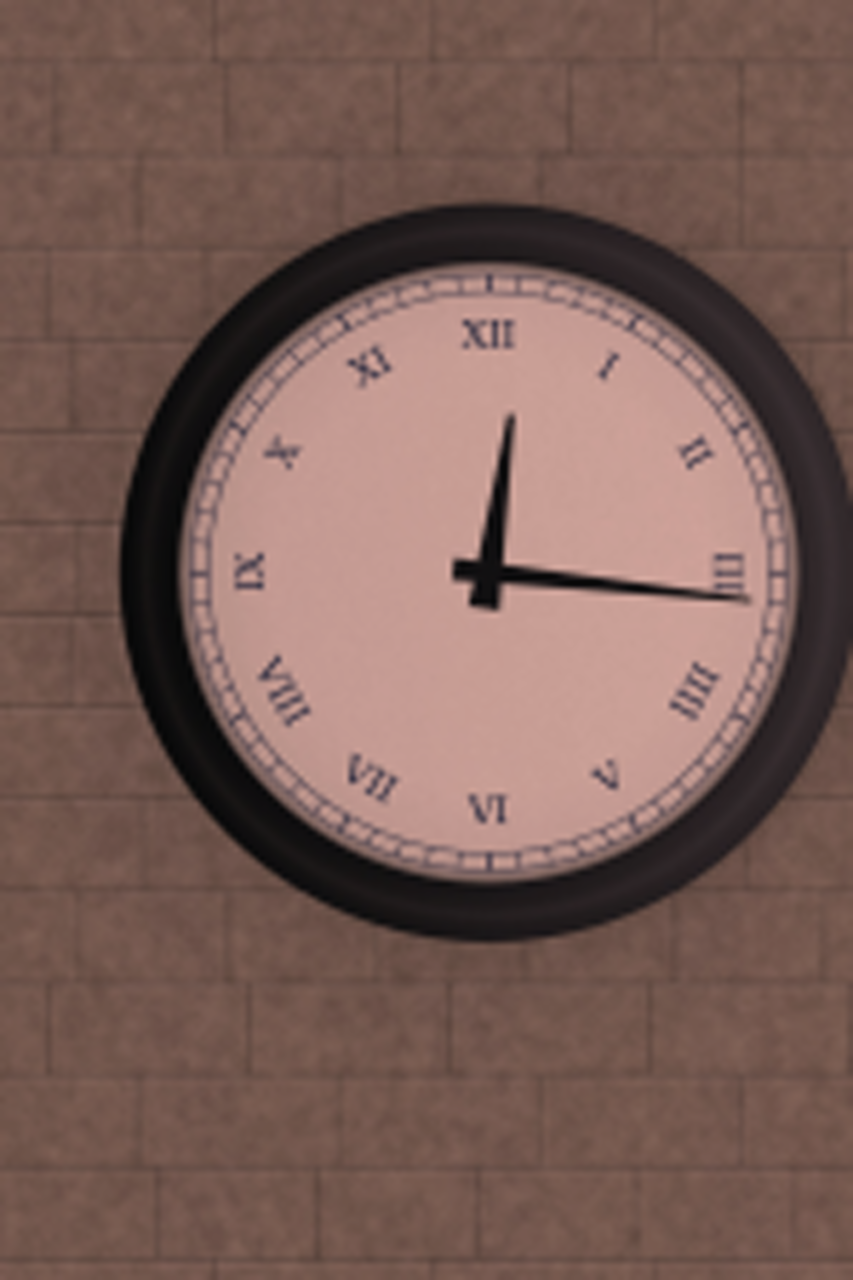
12:16
